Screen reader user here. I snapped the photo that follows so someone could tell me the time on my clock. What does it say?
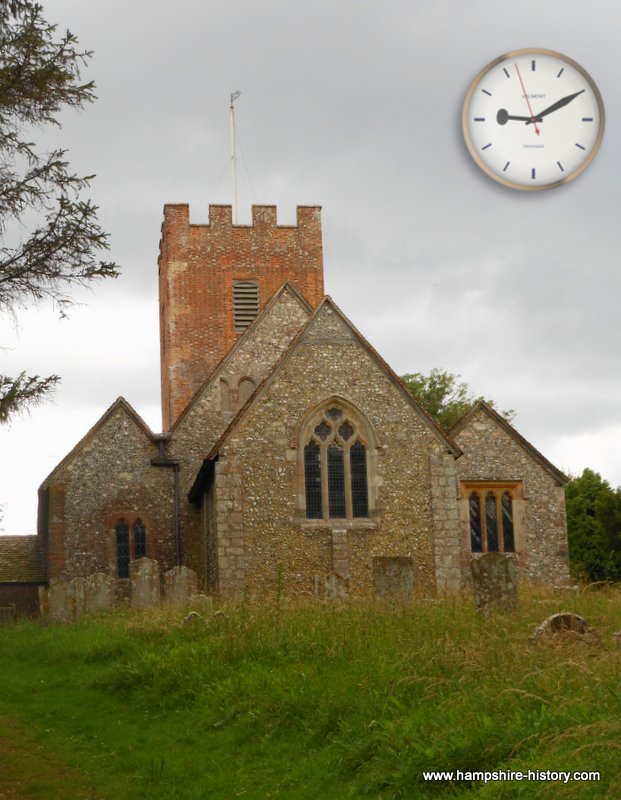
9:09:57
